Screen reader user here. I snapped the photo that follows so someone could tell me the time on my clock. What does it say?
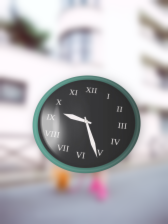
9:26
